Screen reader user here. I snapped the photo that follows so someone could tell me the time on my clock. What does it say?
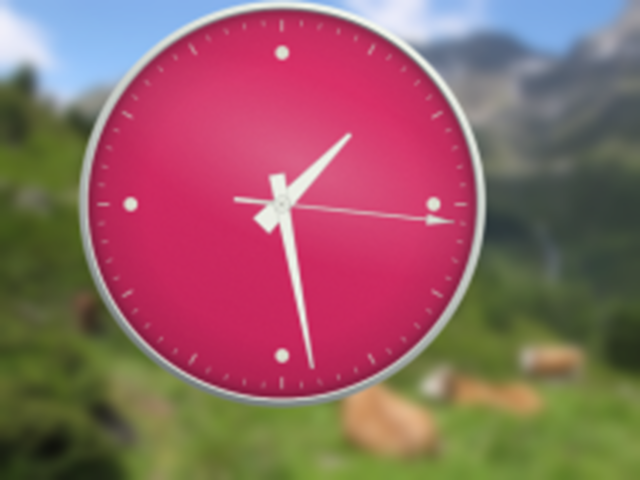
1:28:16
